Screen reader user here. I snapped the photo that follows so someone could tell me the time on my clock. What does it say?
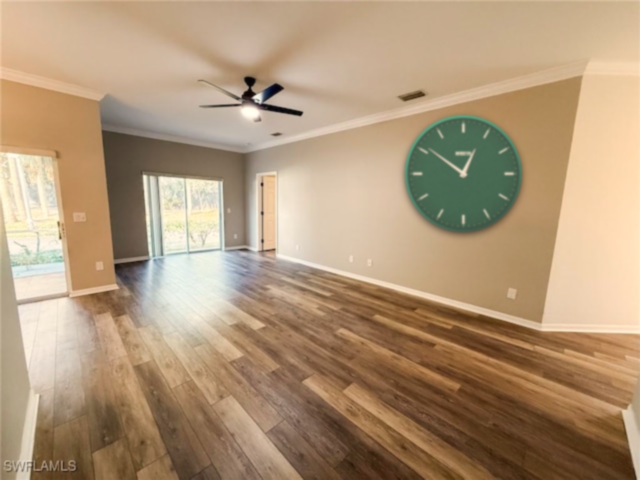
12:51
